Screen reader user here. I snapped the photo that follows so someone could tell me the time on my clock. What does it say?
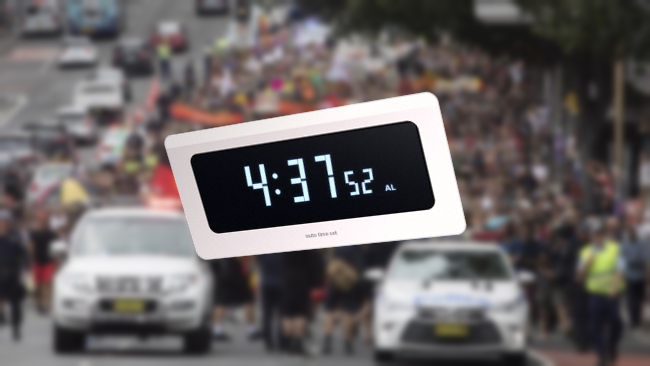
4:37:52
